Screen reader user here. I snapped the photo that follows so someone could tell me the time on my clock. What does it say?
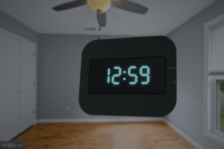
12:59
